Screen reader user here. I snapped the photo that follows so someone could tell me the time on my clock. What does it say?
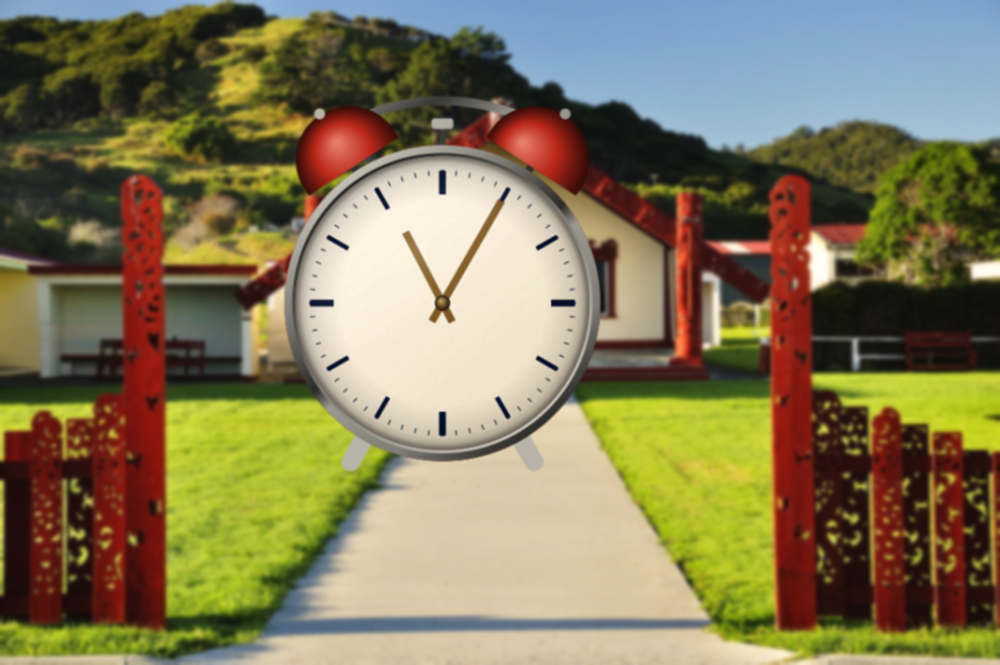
11:05
